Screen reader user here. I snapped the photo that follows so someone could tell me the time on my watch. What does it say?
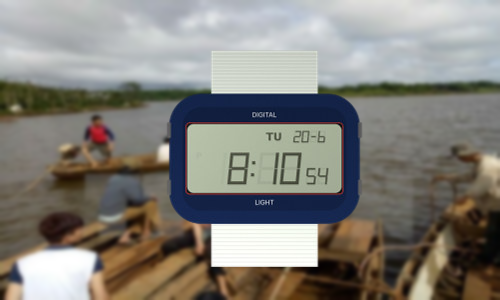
8:10:54
